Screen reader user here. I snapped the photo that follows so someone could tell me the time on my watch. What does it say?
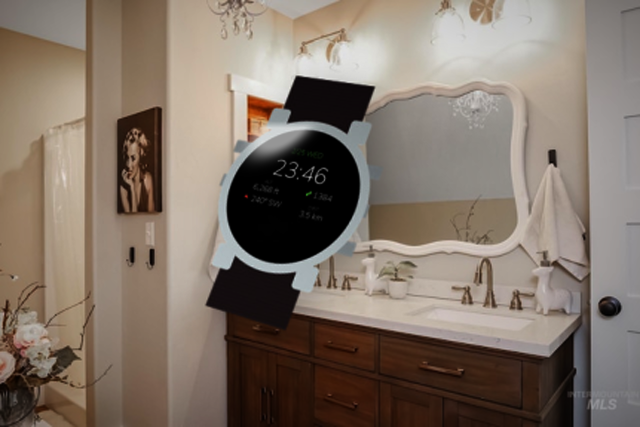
23:46
